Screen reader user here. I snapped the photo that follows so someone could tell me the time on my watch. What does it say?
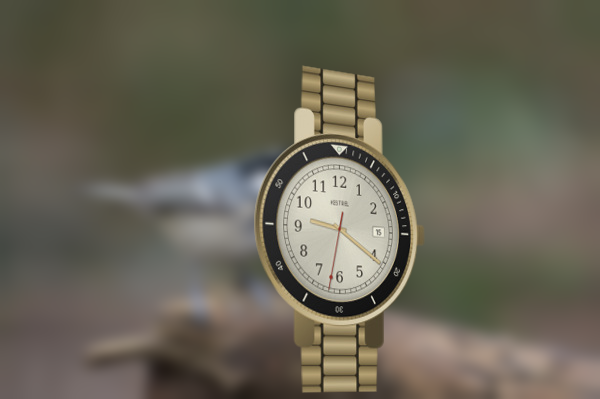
9:20:32
